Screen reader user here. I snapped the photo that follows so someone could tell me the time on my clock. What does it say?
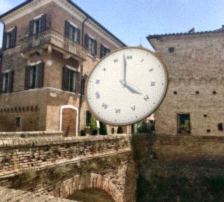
3:58
